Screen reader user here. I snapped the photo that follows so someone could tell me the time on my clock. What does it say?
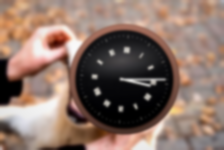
3:14
